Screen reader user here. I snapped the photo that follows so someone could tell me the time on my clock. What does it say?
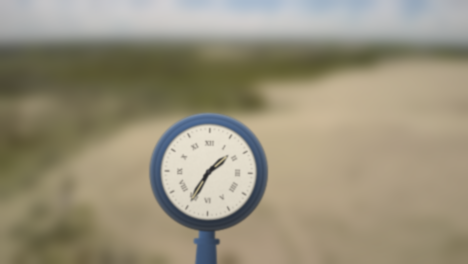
1:35
